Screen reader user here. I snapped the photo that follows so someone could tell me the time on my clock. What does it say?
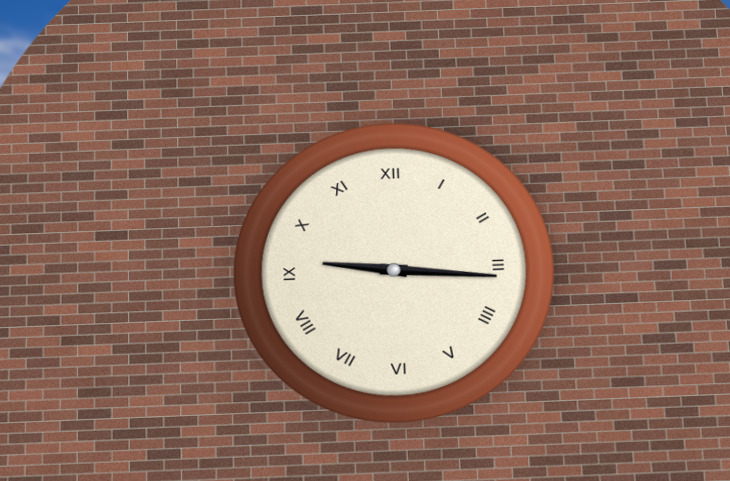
9:16
